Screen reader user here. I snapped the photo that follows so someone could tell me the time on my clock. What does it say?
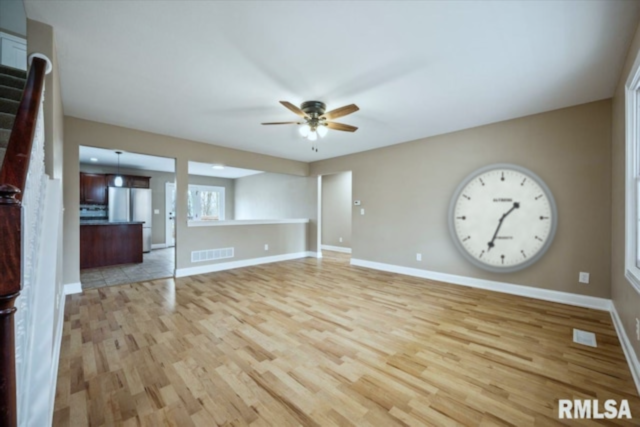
1:34
